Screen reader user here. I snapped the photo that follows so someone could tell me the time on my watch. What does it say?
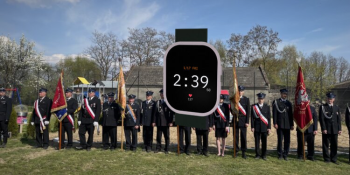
2:39
